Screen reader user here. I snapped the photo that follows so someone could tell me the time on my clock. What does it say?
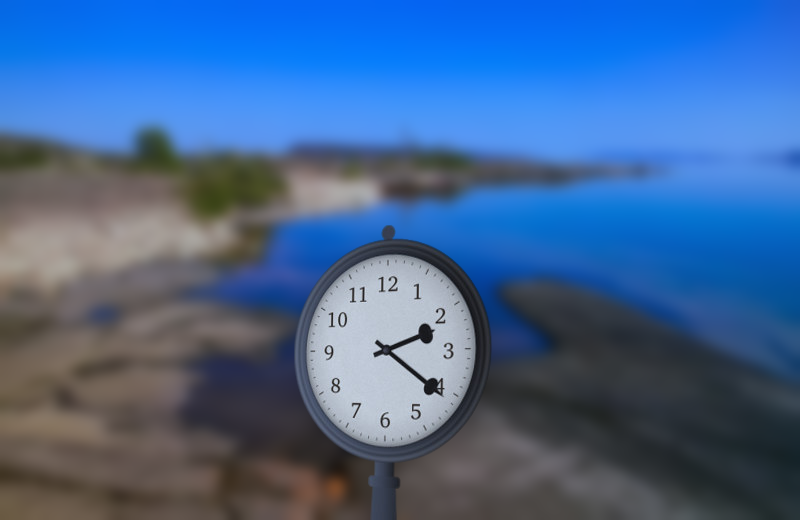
2:21
